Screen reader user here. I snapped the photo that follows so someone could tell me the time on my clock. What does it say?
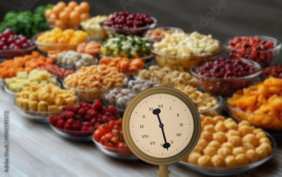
11:28
